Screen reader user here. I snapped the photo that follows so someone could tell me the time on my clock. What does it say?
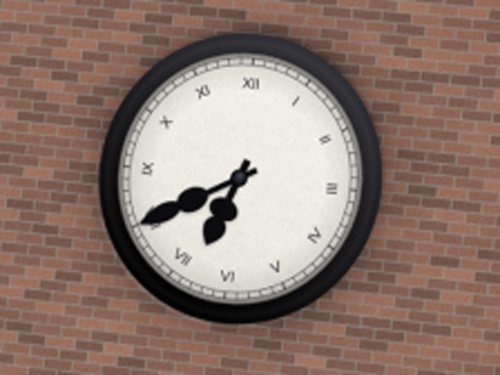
6:40
